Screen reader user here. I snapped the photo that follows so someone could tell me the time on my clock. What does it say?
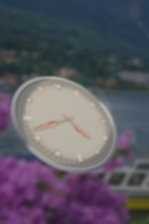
4:42
